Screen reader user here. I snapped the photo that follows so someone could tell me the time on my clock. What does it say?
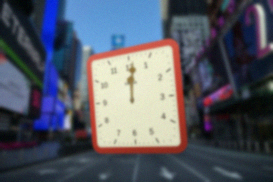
12:01
